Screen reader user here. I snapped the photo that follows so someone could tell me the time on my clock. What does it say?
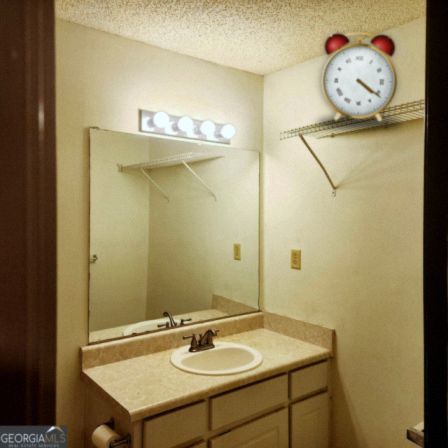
4:21
